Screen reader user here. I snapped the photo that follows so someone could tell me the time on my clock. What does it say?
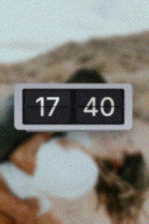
17:40
